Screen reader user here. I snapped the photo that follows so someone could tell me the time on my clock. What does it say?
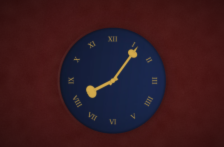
8:06
